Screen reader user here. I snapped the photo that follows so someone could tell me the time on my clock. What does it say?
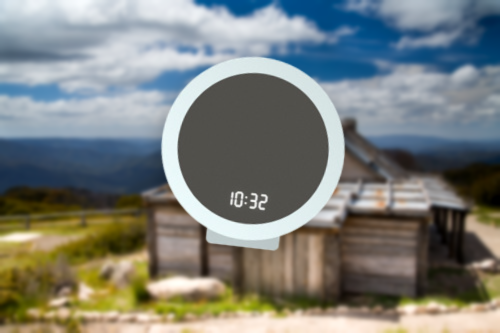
10:32
